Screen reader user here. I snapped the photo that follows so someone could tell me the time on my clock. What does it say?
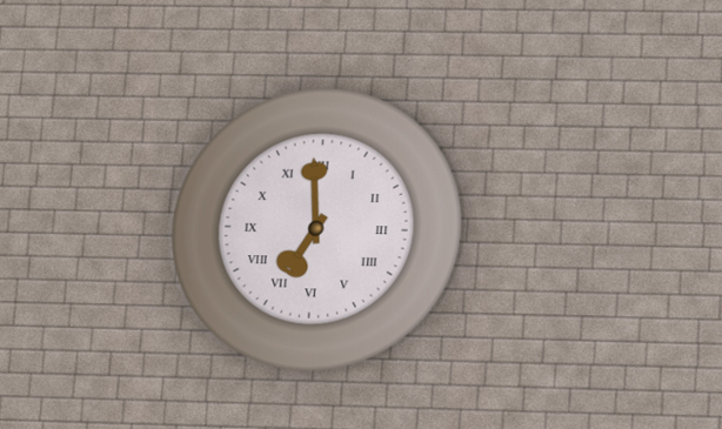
6:59
